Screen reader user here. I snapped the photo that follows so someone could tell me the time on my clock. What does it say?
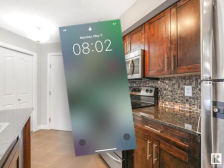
8:02
